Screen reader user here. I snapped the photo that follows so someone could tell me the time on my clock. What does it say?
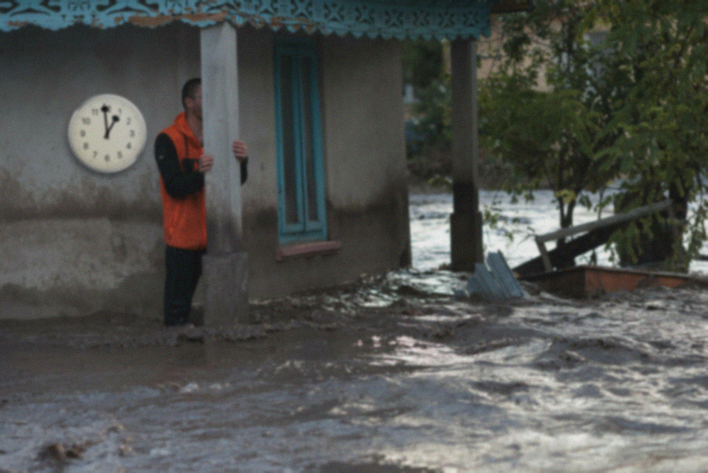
12:59
